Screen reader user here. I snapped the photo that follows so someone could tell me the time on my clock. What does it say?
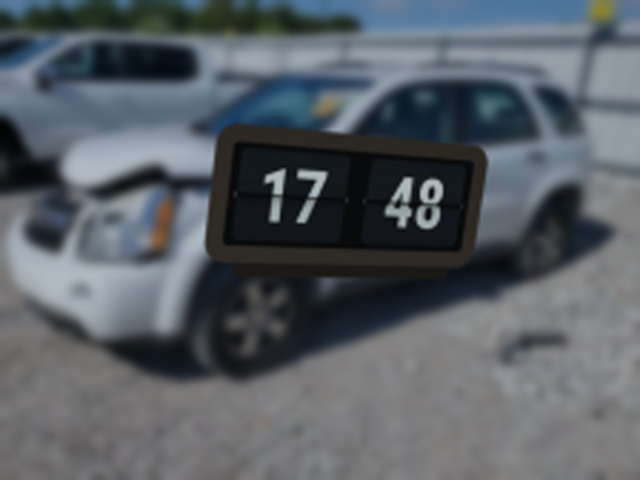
17:48
